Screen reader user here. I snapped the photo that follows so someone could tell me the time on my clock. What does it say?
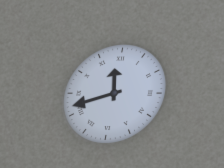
11:42
